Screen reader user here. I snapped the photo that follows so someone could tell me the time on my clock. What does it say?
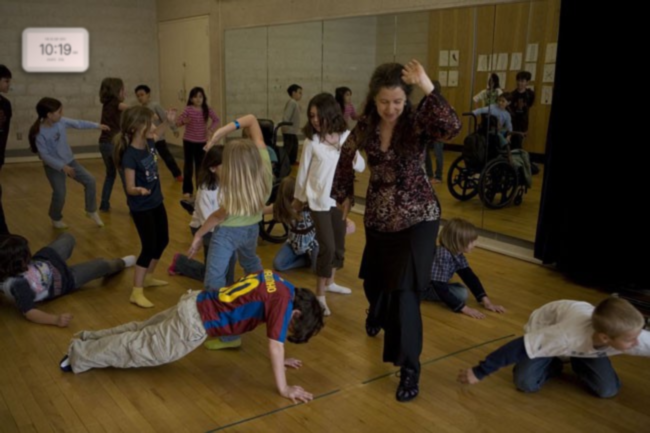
10:19
